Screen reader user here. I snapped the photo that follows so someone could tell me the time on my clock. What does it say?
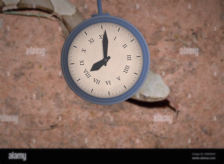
8:01
